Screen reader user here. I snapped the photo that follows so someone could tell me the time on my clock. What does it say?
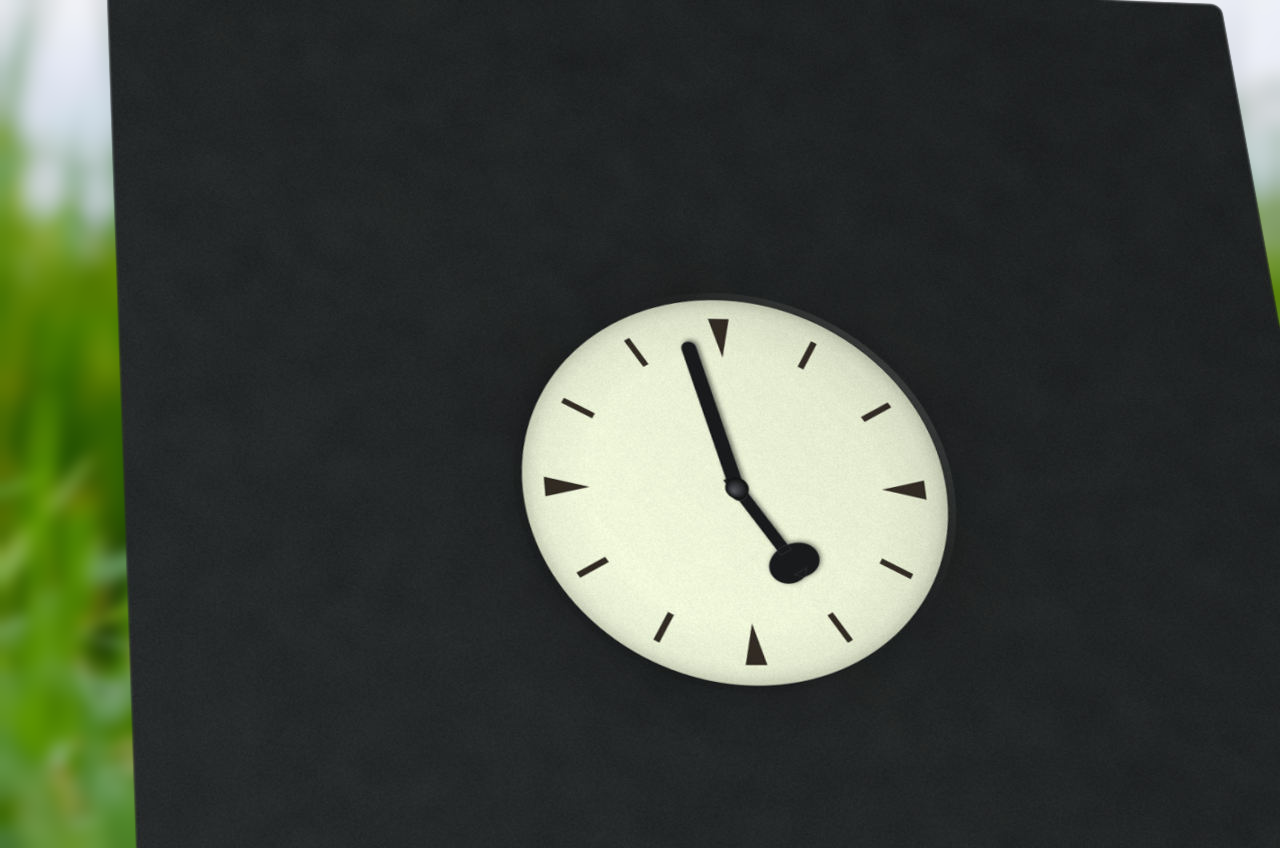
4:58
